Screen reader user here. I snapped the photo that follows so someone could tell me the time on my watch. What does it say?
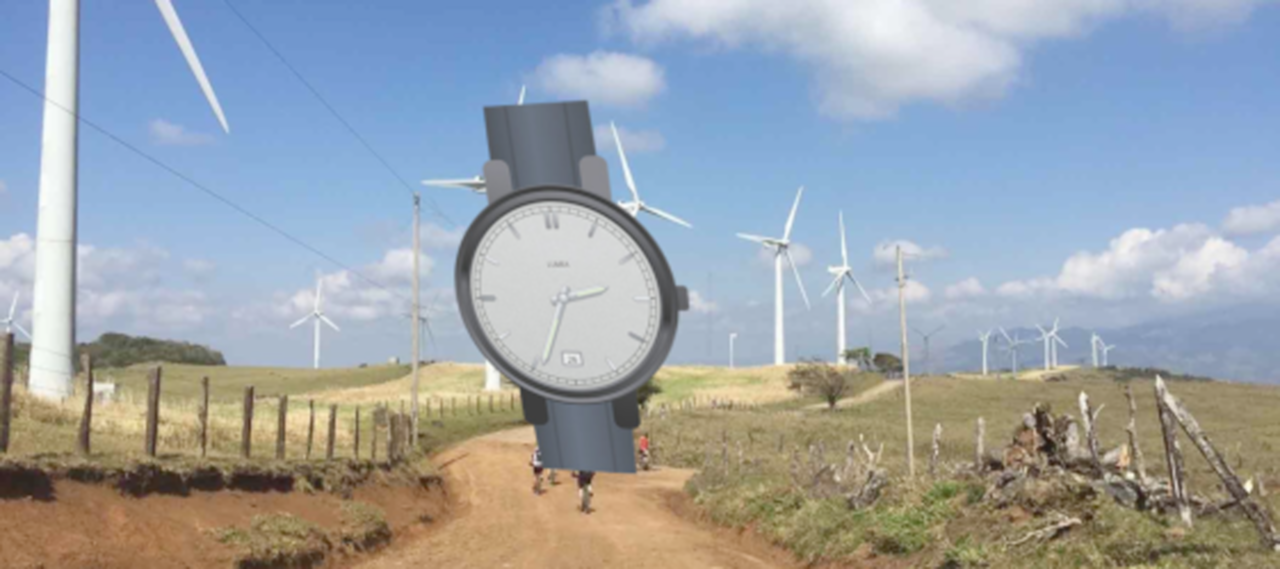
2:34
